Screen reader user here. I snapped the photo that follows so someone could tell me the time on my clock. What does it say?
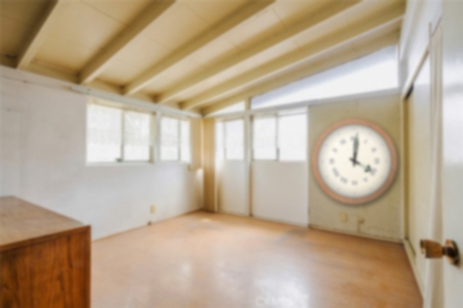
4:01
